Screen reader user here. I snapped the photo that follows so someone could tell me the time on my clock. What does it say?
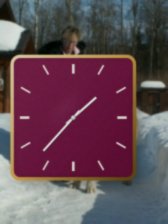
1:37
